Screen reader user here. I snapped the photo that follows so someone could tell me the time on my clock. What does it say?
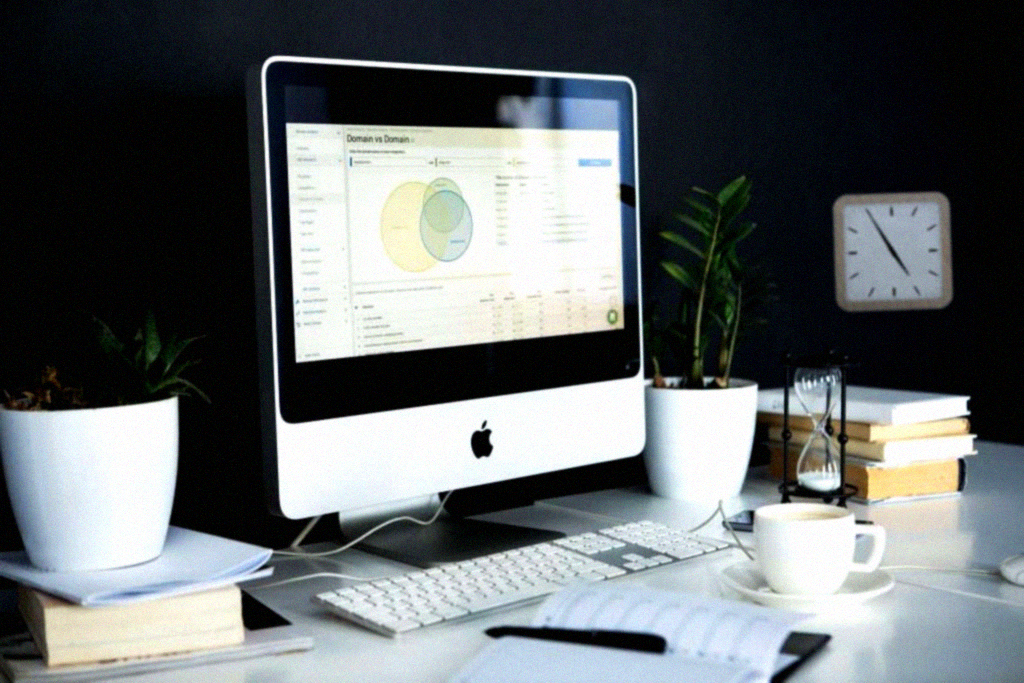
4:55
